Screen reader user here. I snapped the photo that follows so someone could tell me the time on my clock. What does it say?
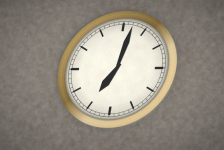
7:02
